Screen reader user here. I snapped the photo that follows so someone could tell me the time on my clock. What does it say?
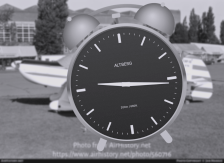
9:16
